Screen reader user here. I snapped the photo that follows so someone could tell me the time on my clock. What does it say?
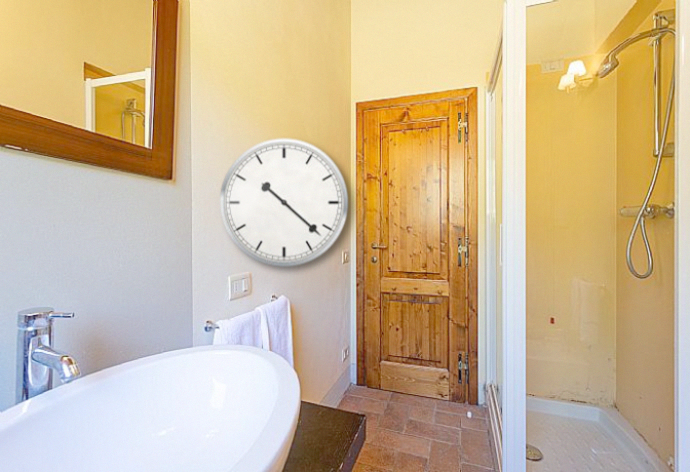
10:22
